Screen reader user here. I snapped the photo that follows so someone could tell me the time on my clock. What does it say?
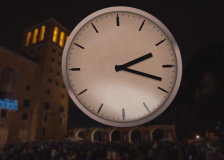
2:18
